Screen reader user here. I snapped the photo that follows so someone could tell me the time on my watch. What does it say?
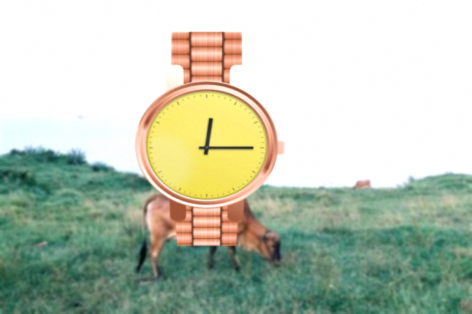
12:15
